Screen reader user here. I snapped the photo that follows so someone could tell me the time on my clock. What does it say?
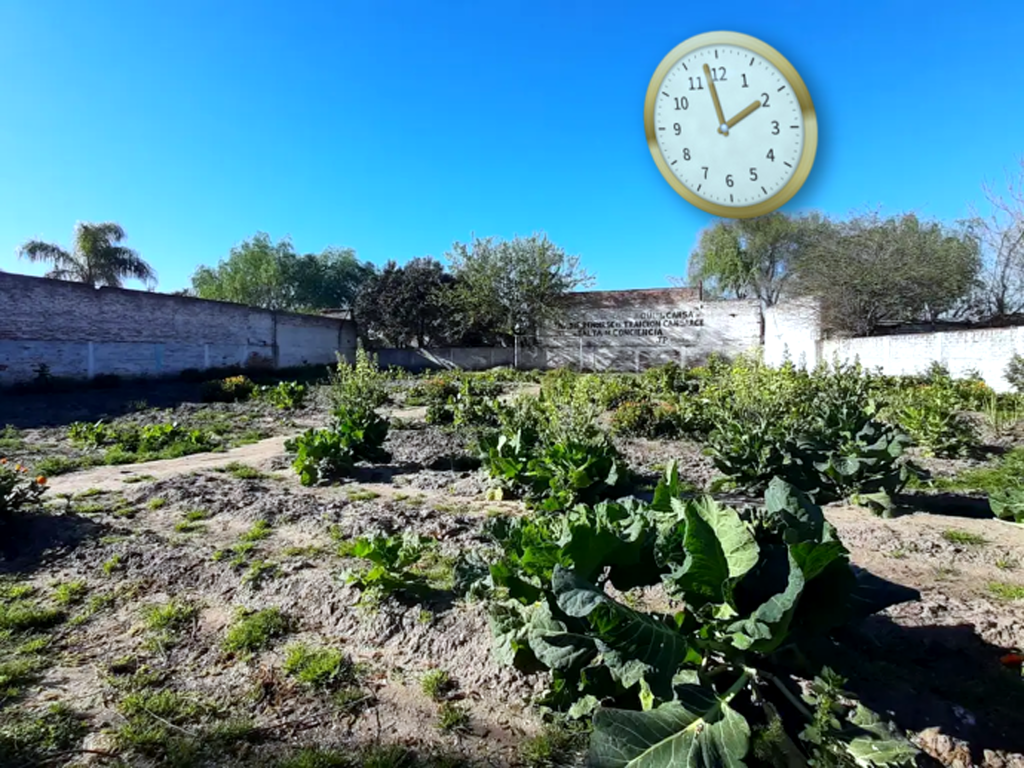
1:58
